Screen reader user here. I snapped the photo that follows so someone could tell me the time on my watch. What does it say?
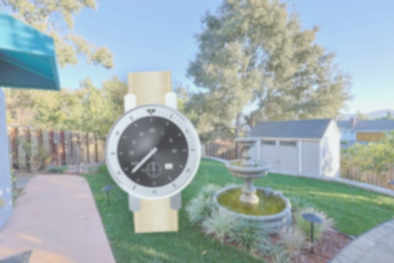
7:38
